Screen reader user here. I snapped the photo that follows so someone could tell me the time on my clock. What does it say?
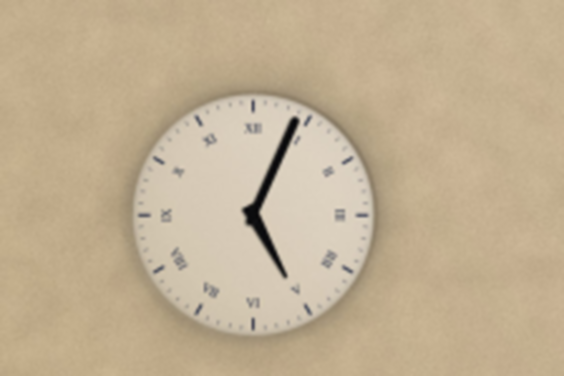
5:04
